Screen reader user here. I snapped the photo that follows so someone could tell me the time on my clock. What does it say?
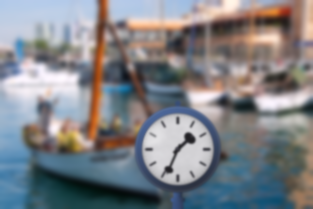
1:34
